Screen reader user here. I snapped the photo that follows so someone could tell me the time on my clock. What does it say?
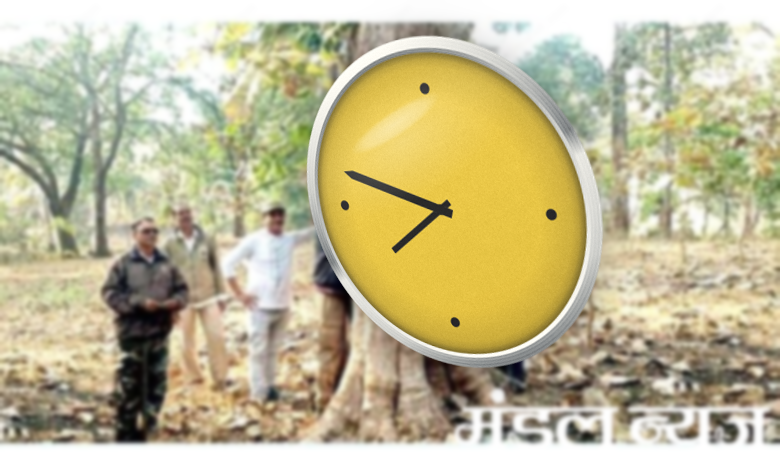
7:48
